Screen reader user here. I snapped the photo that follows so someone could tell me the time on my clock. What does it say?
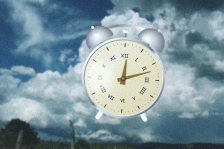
12:12
